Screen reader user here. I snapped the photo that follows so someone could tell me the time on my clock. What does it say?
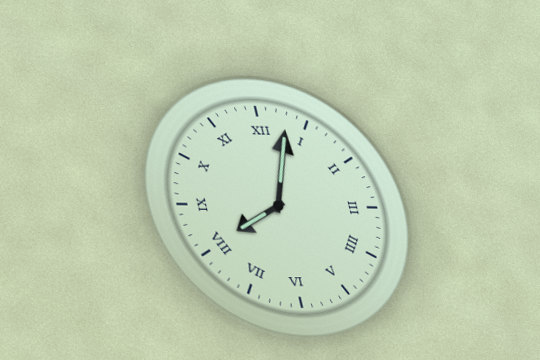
8:03
